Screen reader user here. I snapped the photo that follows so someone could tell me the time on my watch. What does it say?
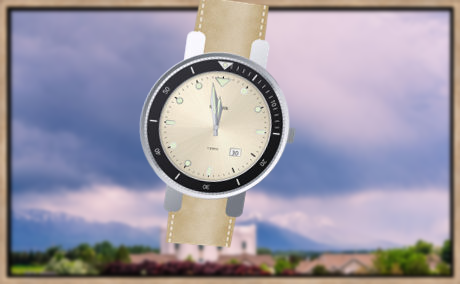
11:58
